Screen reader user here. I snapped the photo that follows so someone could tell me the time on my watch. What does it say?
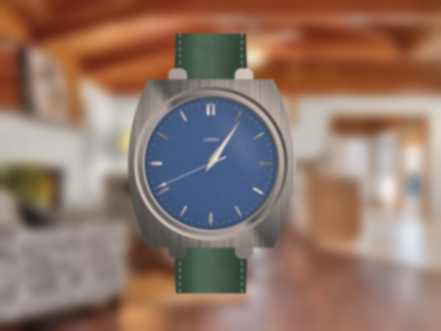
1:05:41
